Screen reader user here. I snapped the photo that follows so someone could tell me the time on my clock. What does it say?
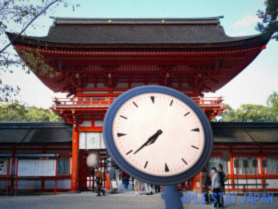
7:39
